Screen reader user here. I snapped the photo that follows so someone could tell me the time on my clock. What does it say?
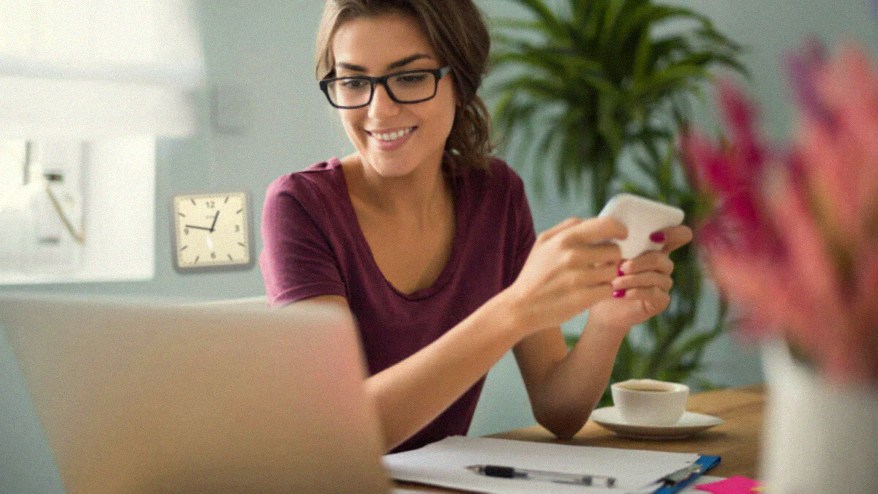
12:47
